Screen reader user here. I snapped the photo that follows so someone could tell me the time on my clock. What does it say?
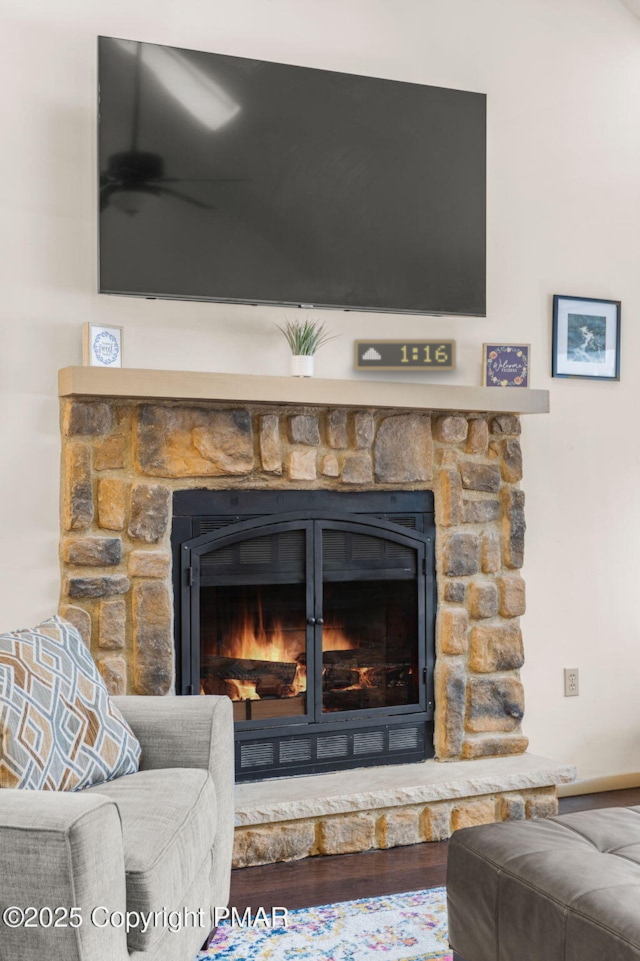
1:16
